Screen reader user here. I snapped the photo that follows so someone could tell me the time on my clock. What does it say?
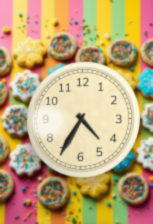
4:35
